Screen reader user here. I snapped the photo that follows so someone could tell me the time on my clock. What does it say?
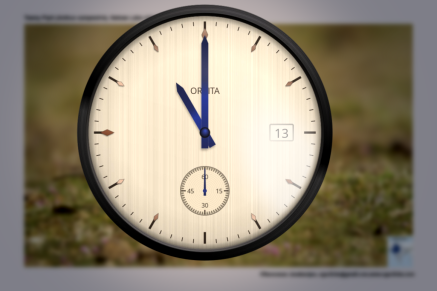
11:00
